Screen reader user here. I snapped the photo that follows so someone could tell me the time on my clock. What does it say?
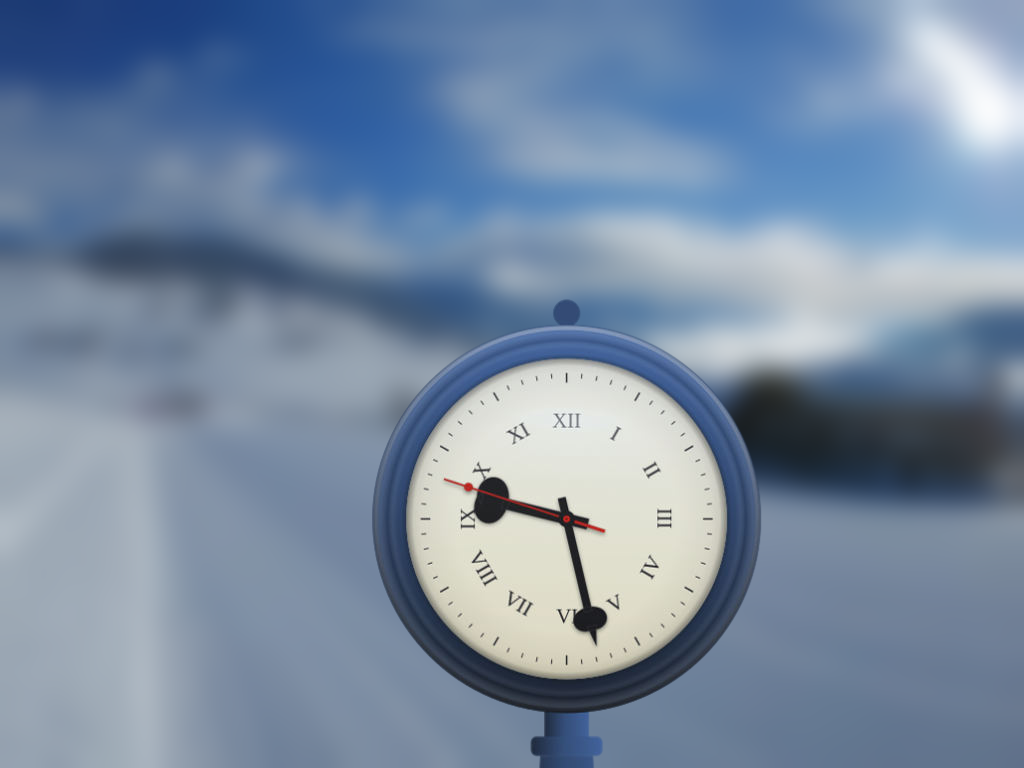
9:27:48
